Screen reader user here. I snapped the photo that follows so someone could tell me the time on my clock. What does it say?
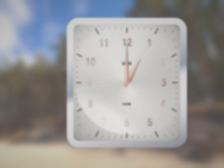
1:00
